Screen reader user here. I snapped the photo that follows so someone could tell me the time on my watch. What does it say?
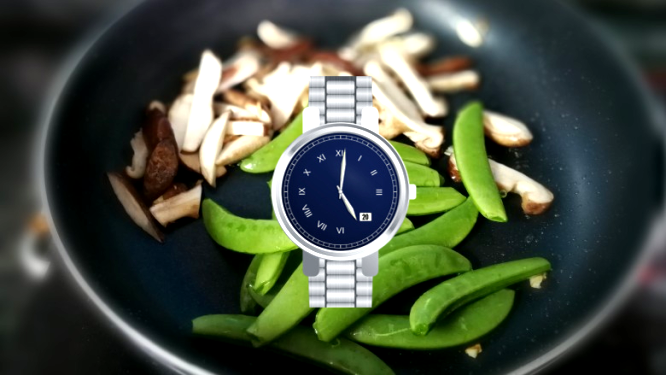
5:01
